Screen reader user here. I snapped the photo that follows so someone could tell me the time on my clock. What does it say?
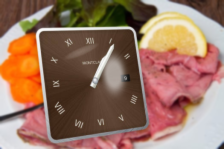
1:06
